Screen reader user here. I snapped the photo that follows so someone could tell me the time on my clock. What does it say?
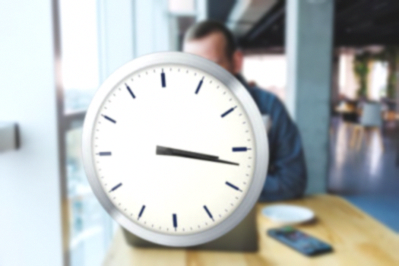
3:17
